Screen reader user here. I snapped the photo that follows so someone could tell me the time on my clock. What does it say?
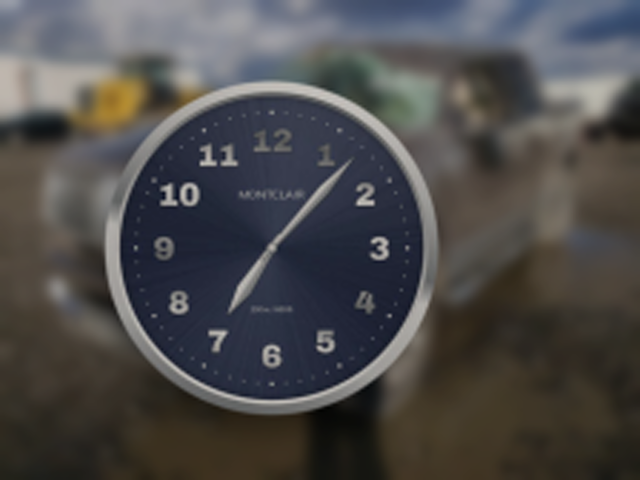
7:07
